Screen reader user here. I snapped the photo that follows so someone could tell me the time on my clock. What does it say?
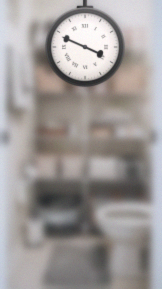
3:49
